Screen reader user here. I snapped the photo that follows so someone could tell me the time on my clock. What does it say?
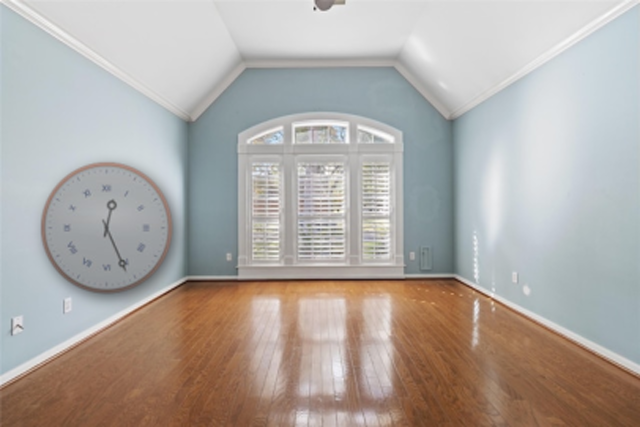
12:26
